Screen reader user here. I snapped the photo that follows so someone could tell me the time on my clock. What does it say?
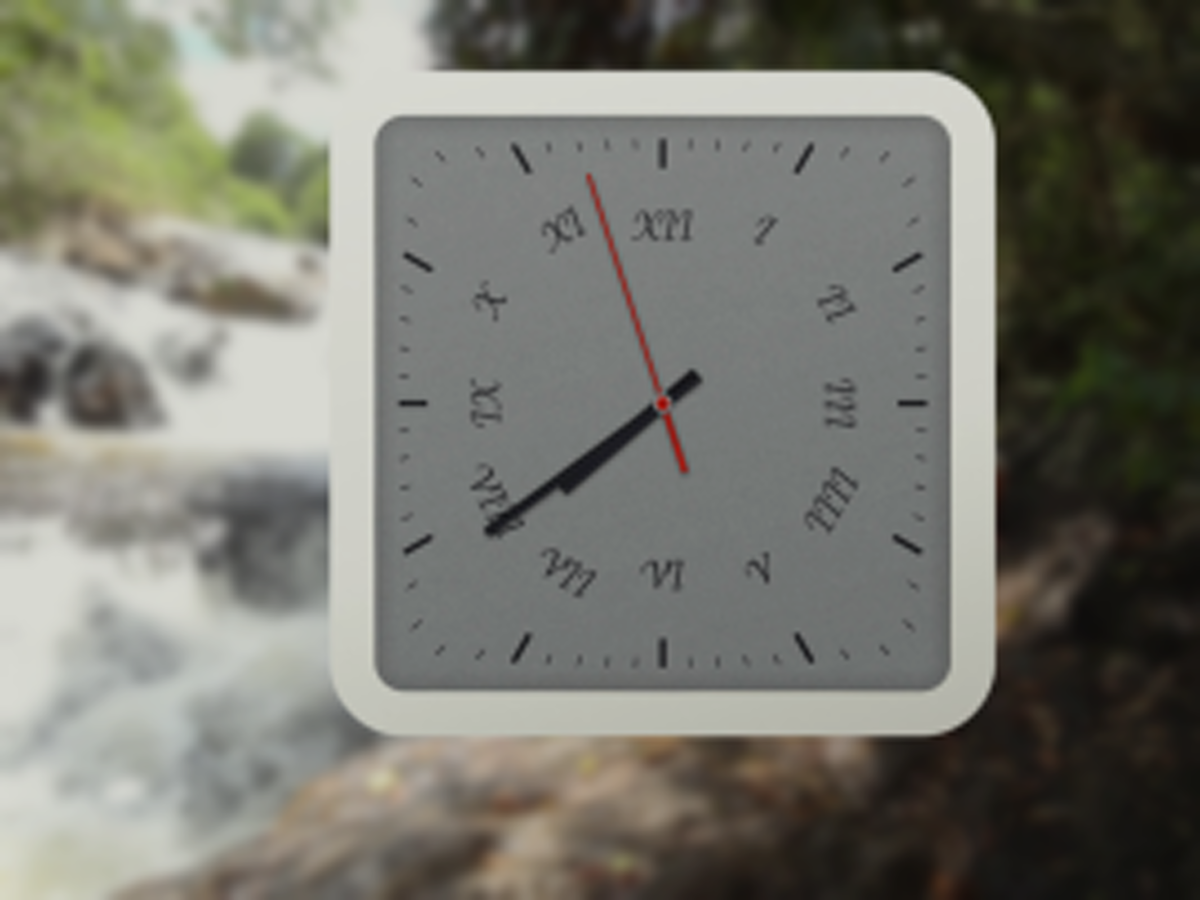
7:38:57
